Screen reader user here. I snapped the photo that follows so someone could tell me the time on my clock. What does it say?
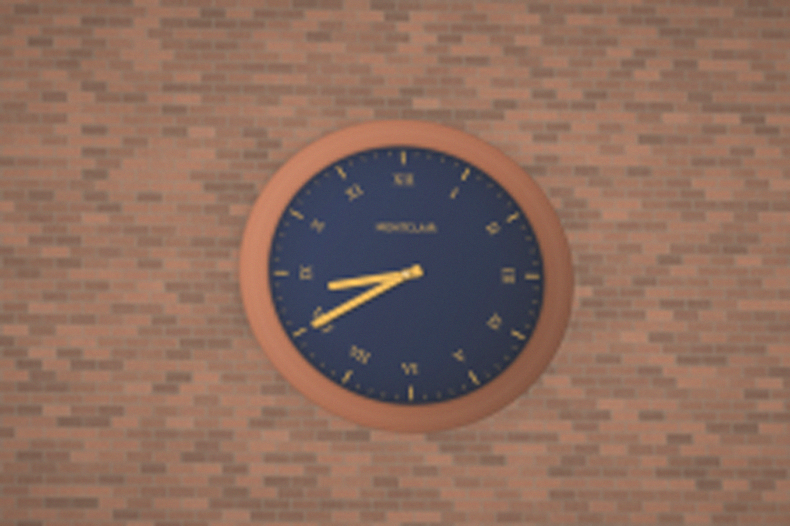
8:40
